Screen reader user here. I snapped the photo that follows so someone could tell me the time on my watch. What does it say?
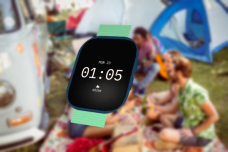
1:05
